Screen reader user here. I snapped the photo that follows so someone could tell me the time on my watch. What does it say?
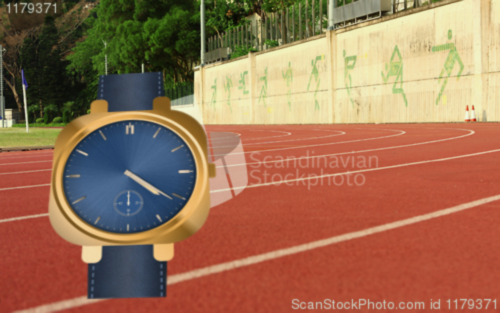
4:21
